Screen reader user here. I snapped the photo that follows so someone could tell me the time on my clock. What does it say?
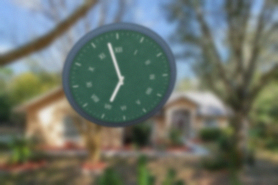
6:58
